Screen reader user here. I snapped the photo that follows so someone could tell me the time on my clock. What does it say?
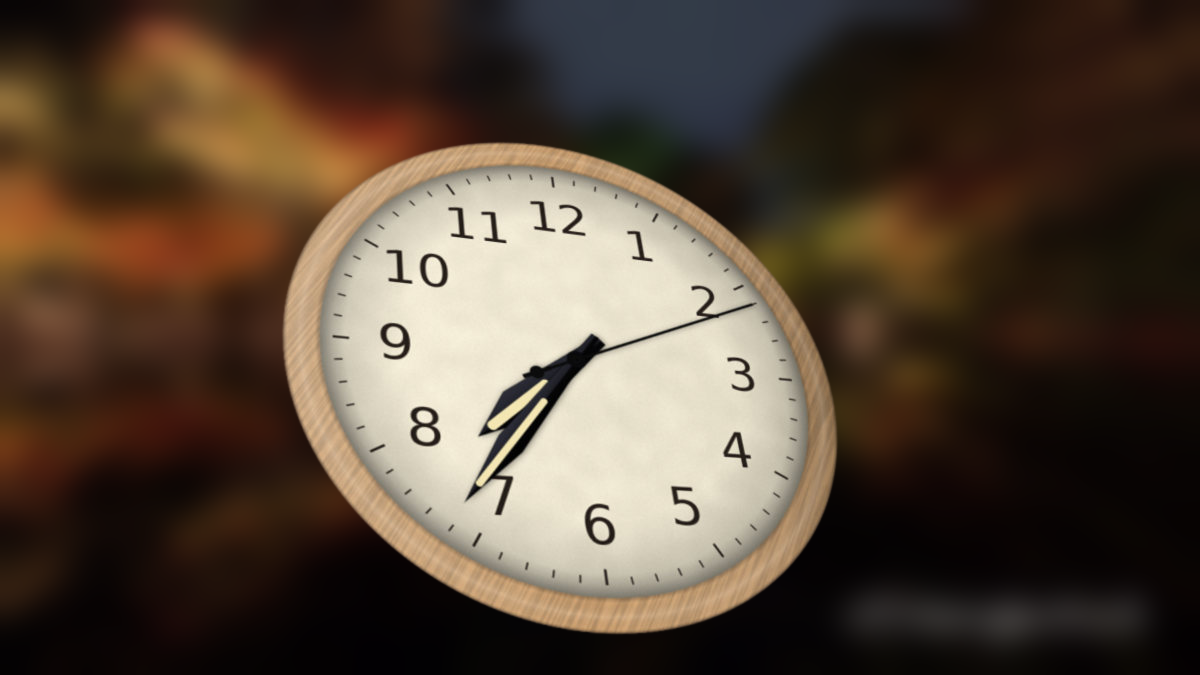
7:36:11
